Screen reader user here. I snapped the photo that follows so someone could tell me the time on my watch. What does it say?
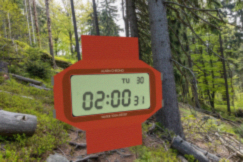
2:00:31
